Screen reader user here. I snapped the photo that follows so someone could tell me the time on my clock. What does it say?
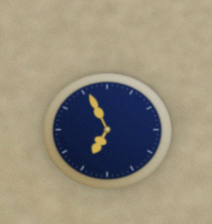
6:56
